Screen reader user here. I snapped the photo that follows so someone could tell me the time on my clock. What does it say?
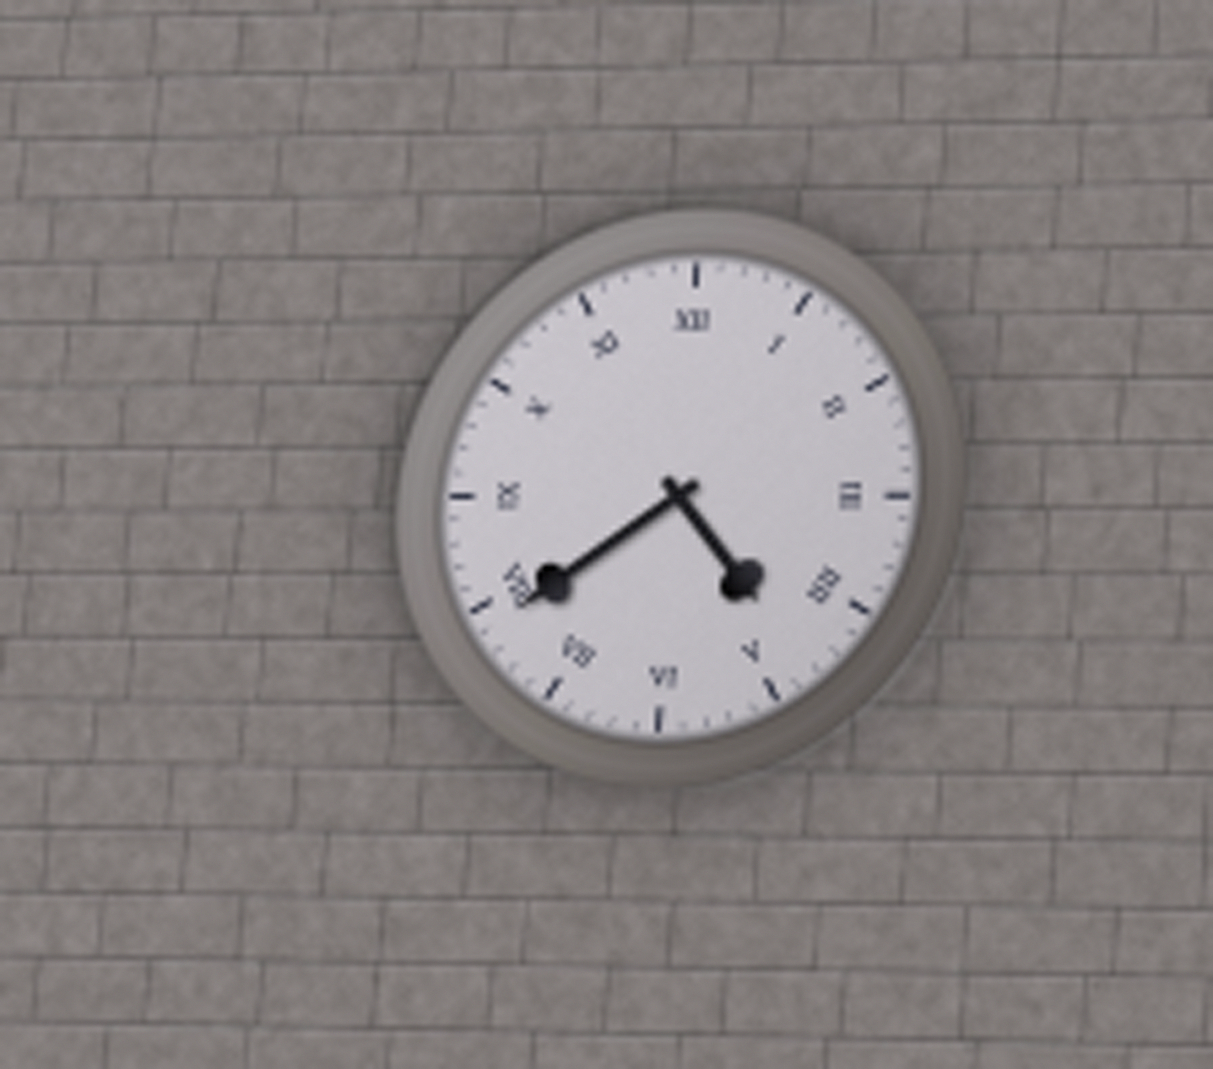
4:39
